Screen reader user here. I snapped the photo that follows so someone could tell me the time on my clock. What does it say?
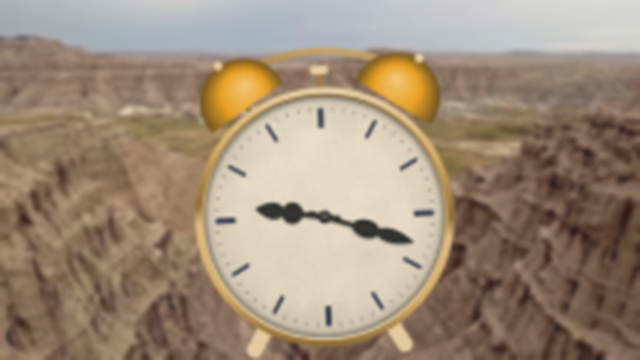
9:18
